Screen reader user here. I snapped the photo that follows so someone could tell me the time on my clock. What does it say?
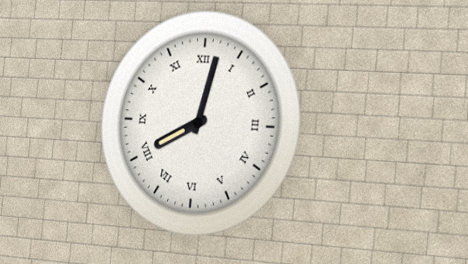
8:02
